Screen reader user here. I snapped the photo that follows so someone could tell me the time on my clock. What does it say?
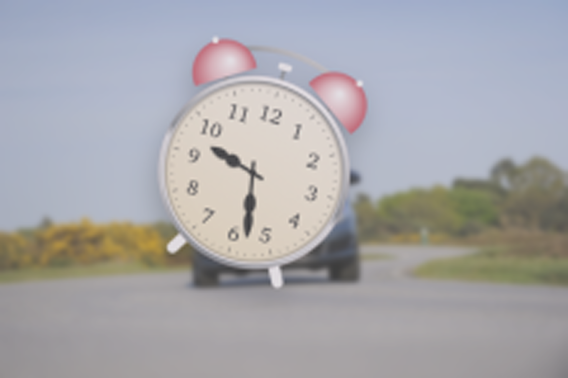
9:28
